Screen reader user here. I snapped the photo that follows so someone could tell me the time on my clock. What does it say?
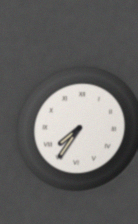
7:35
